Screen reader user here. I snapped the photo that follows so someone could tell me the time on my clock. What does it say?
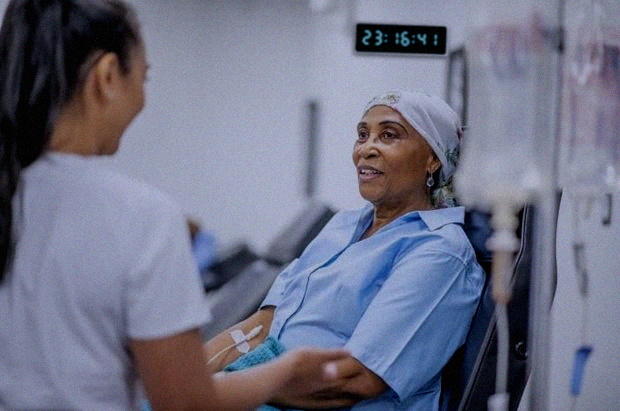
23:16:41
